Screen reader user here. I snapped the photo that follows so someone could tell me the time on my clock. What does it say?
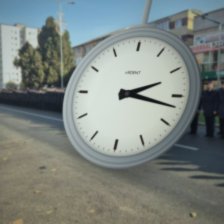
2:17
